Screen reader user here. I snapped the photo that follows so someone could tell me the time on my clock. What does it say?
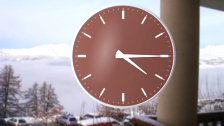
4:15
